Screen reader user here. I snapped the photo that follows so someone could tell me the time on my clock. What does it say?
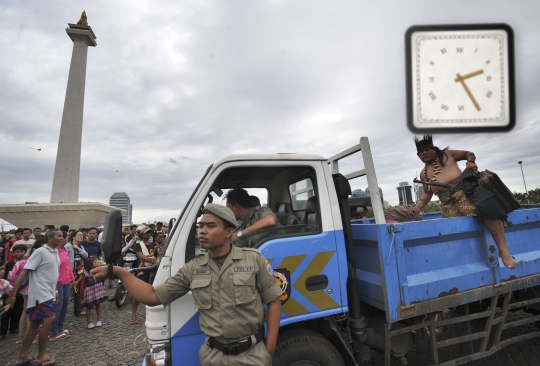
2:25
